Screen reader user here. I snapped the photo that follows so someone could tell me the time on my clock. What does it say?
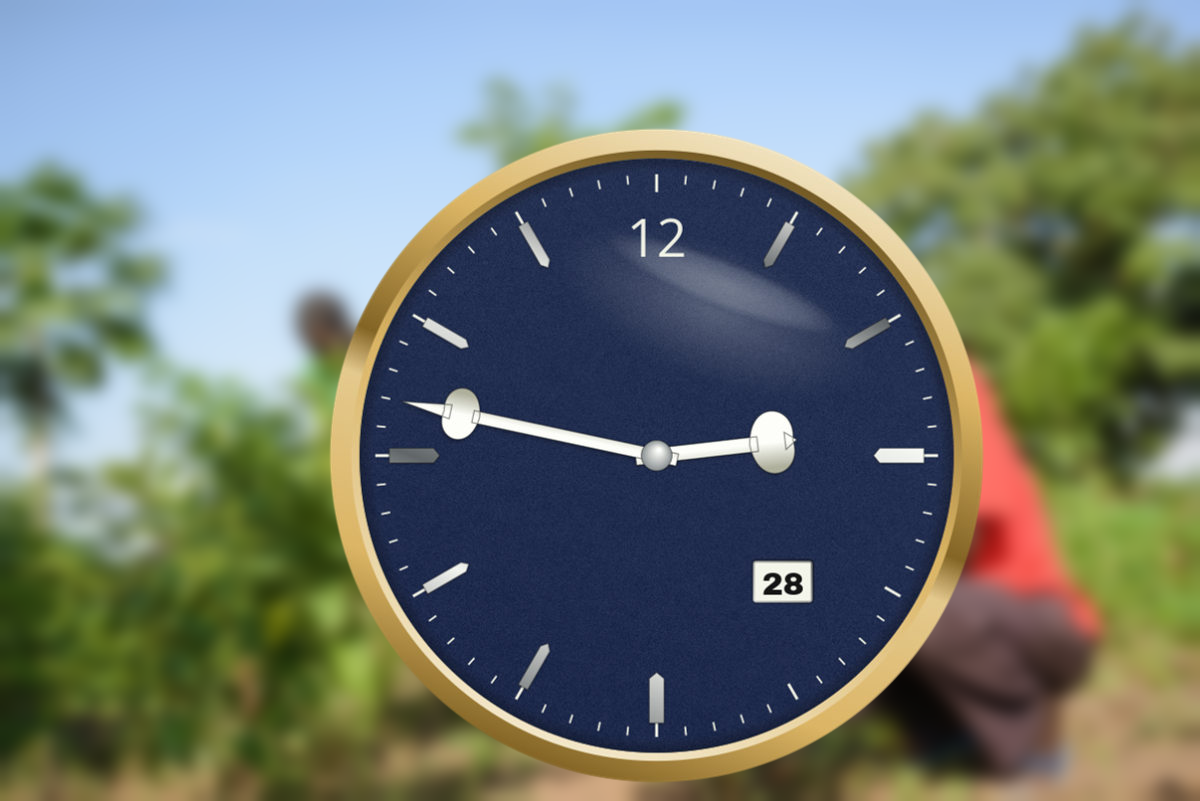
2:47
